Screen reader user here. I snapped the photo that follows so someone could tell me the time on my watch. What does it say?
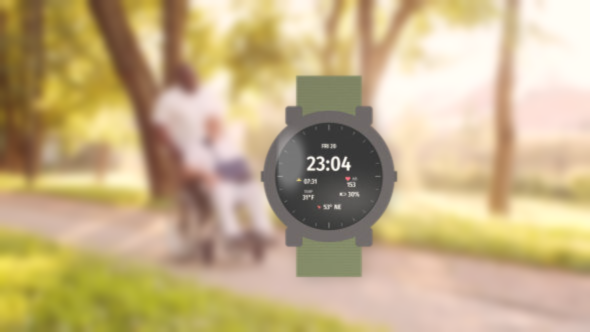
23:04
